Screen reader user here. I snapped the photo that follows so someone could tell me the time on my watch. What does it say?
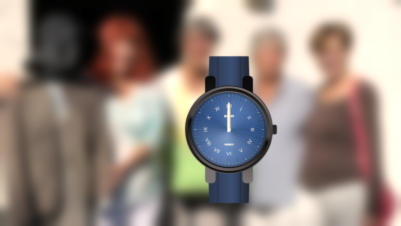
12:00
